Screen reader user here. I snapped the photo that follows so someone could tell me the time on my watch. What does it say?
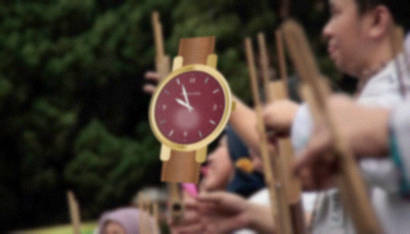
9:56
